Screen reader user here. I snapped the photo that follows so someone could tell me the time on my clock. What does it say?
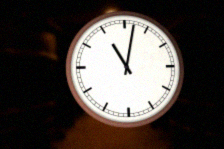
11:02
